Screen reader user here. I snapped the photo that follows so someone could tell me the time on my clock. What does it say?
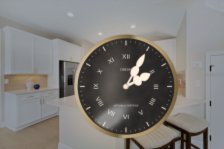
2:05
